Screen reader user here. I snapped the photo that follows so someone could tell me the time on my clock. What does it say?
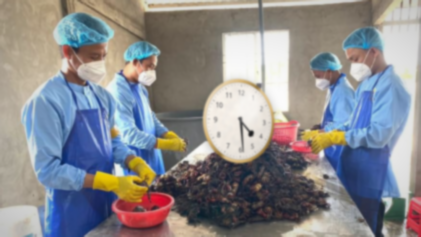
4:29
